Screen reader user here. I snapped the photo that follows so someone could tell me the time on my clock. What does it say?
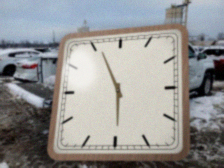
5:56
